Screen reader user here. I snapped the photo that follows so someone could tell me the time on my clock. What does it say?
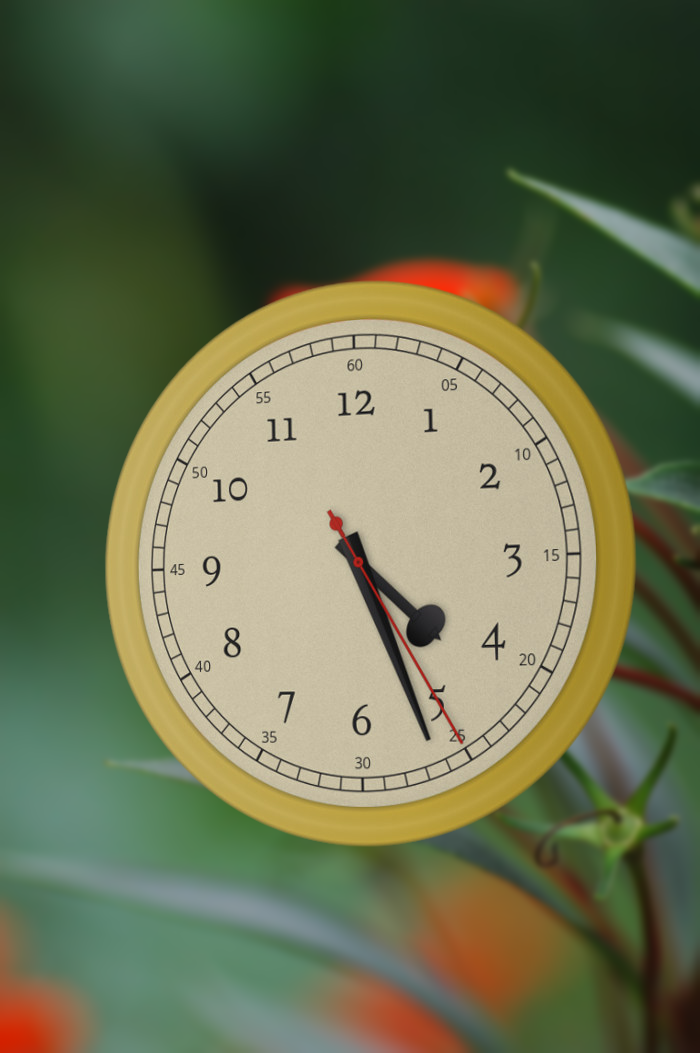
4:26:25
